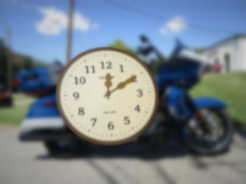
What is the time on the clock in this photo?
12:10
